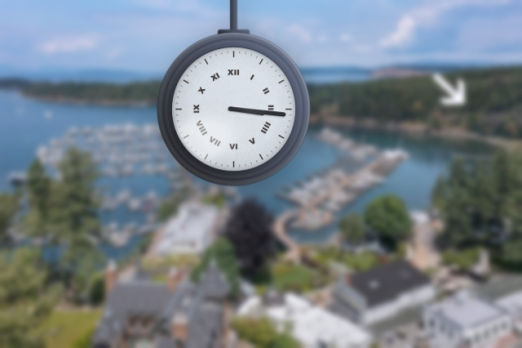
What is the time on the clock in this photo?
3:16
